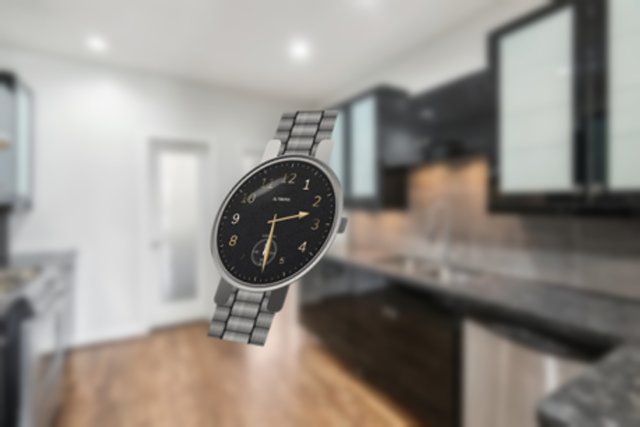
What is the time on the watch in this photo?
2:29
